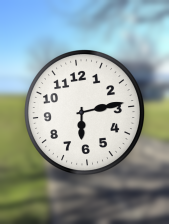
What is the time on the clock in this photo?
6:14
